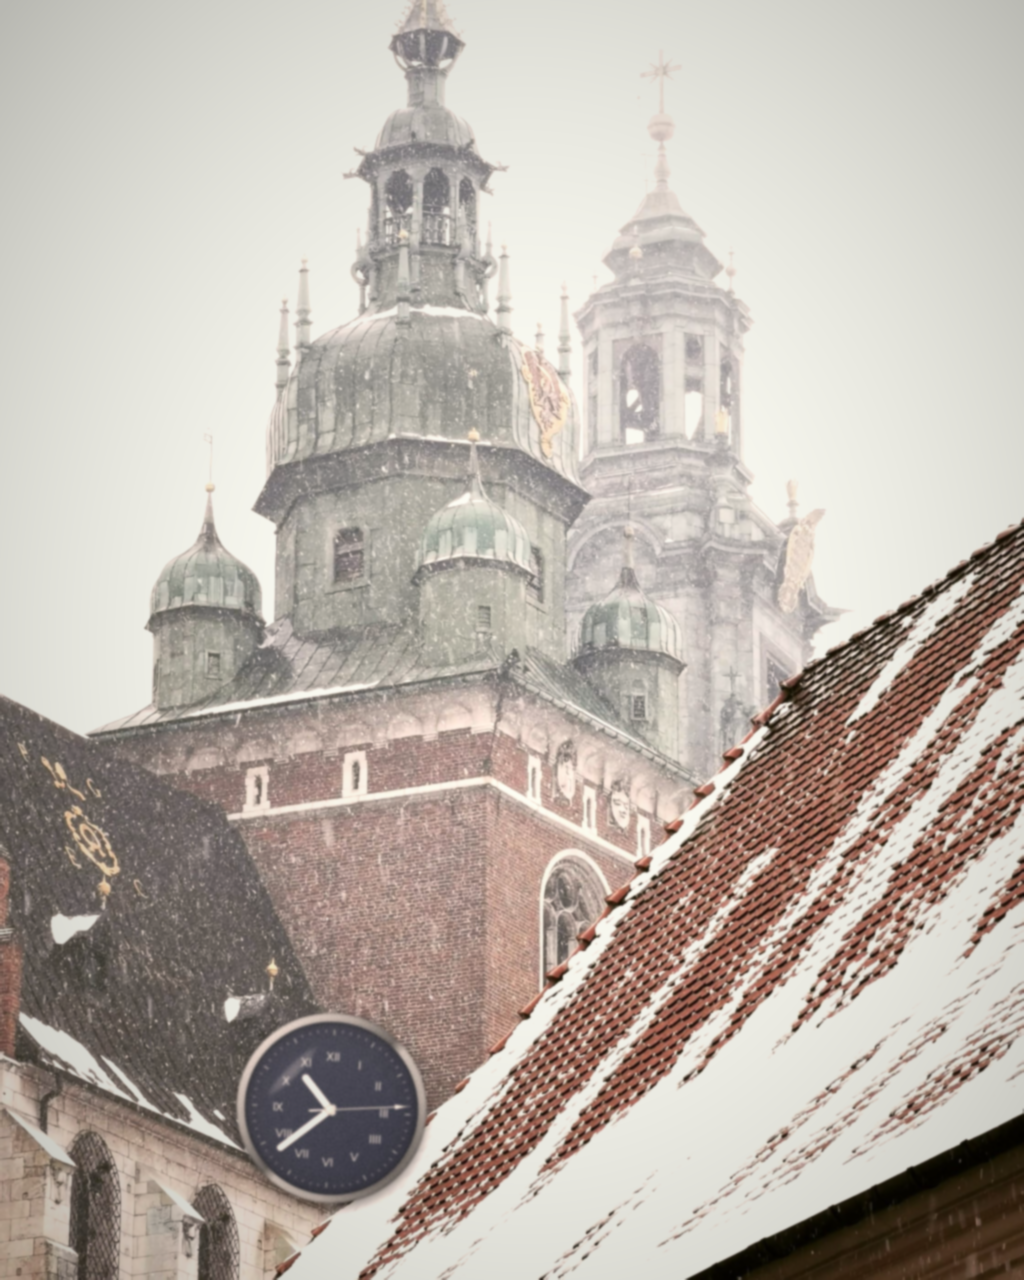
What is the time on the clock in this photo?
10:38:14
